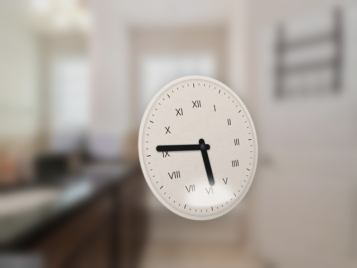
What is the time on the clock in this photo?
5:46
